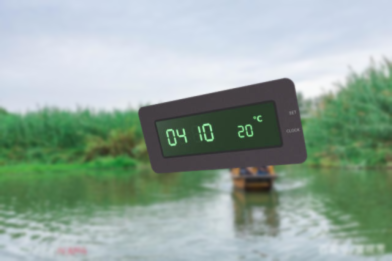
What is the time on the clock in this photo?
4:10
